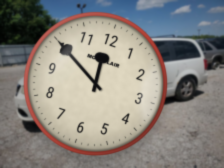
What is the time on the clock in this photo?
11:50
